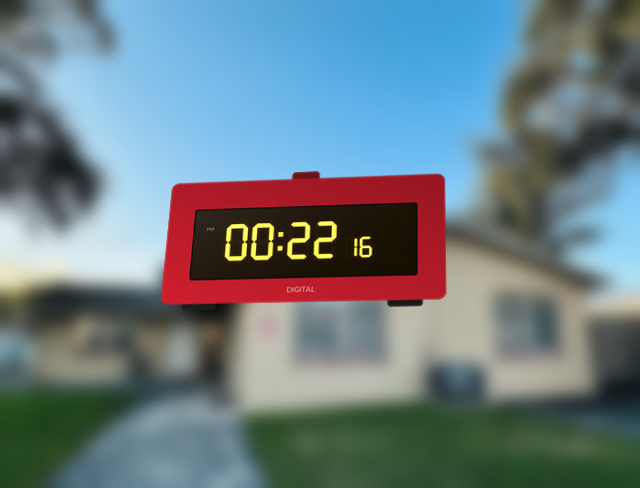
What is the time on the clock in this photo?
0:22:16
